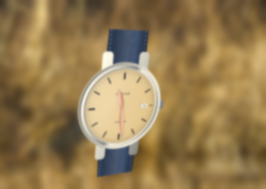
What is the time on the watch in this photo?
11:29
